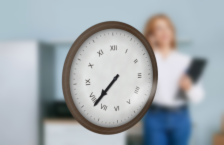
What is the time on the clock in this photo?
7:38
